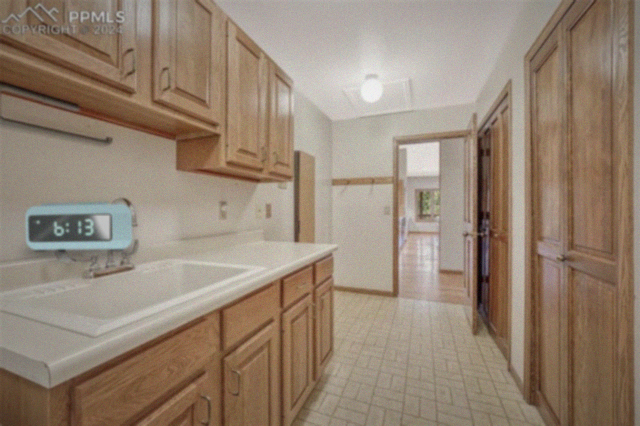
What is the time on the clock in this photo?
6:13
